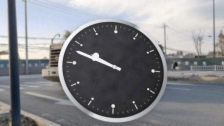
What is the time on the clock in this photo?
9:48
